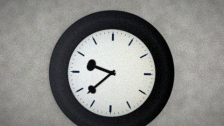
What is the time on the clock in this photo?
9:38
